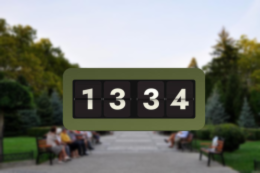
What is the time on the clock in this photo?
13:34
